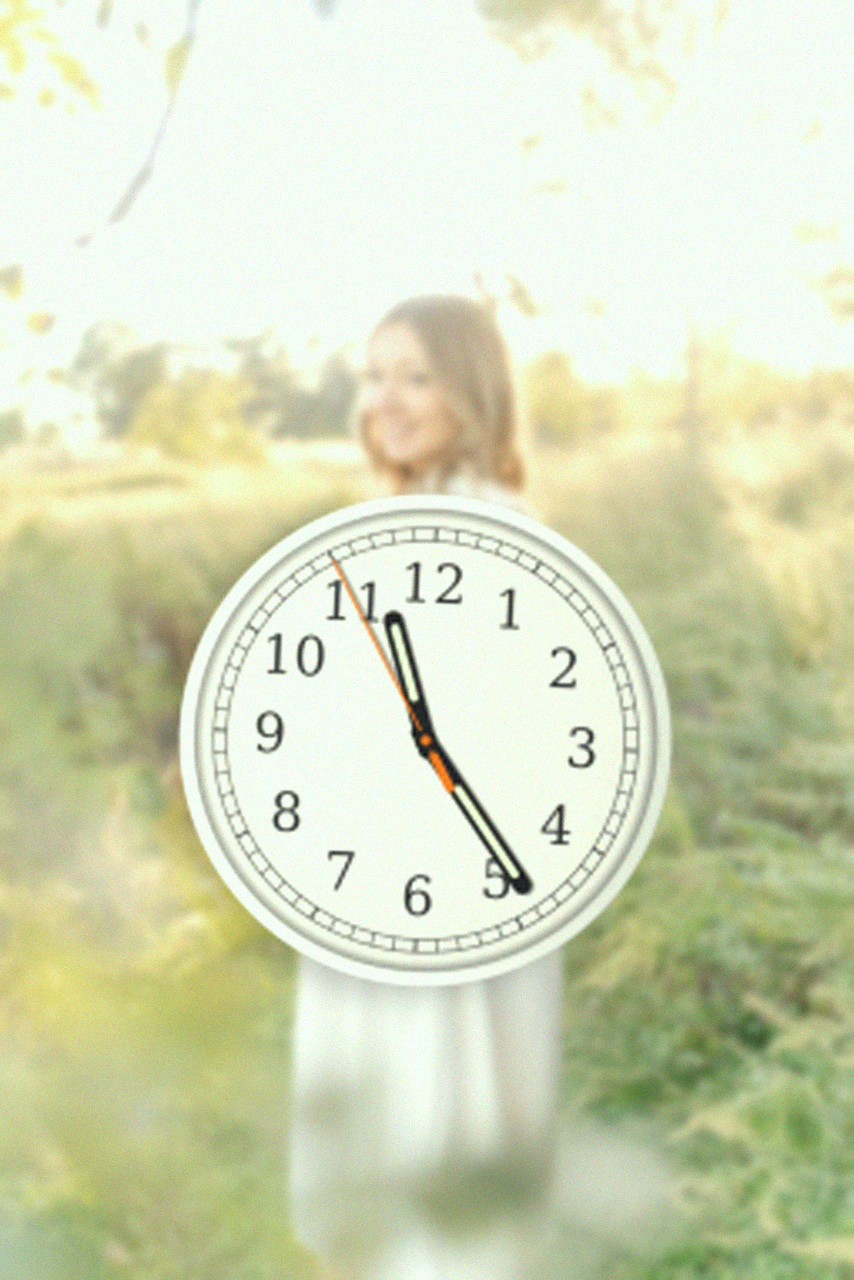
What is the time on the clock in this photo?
11:23:55
